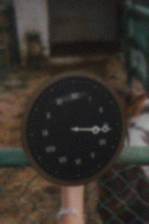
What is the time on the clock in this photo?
3:16
